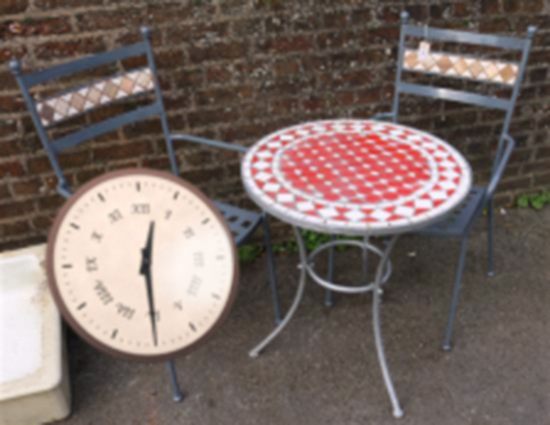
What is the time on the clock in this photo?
12:30
